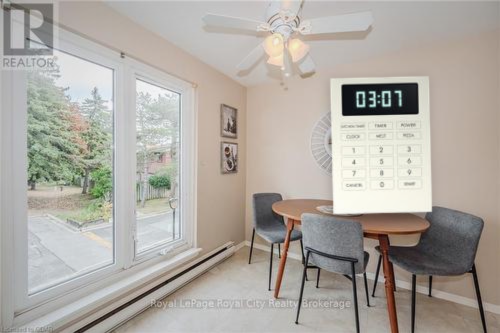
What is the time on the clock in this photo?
3:07
